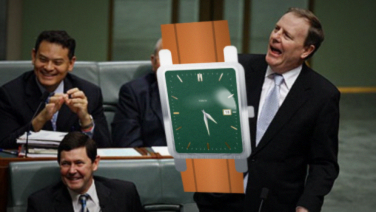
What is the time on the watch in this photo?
4:29
